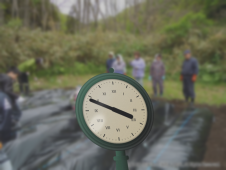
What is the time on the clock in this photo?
3:49
